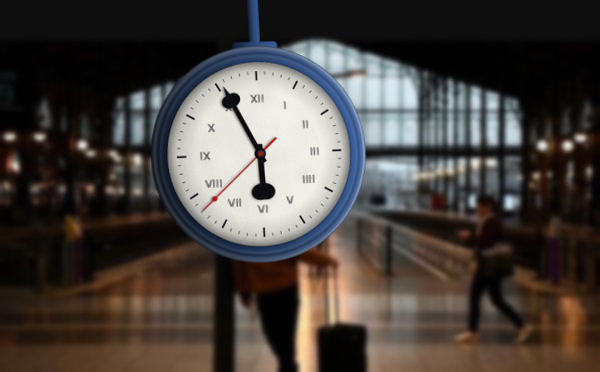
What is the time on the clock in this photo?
5:55:38
